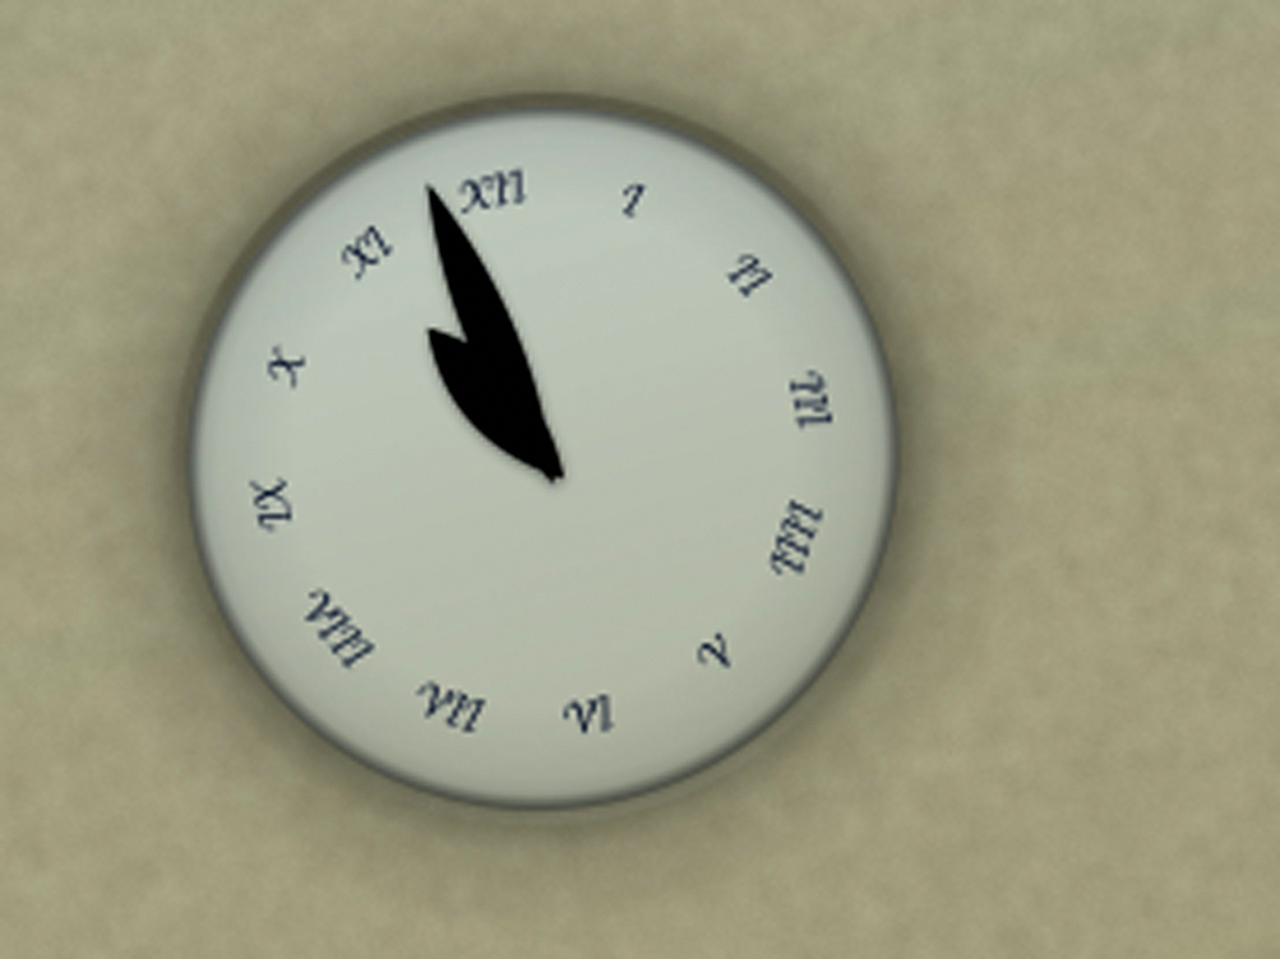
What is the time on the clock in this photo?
10:58
